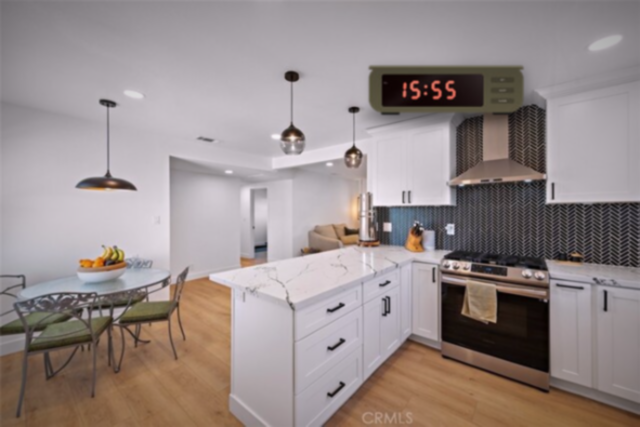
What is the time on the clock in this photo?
15:55
